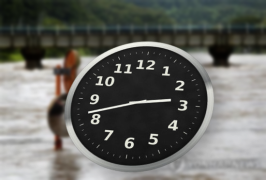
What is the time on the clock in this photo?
2:42
